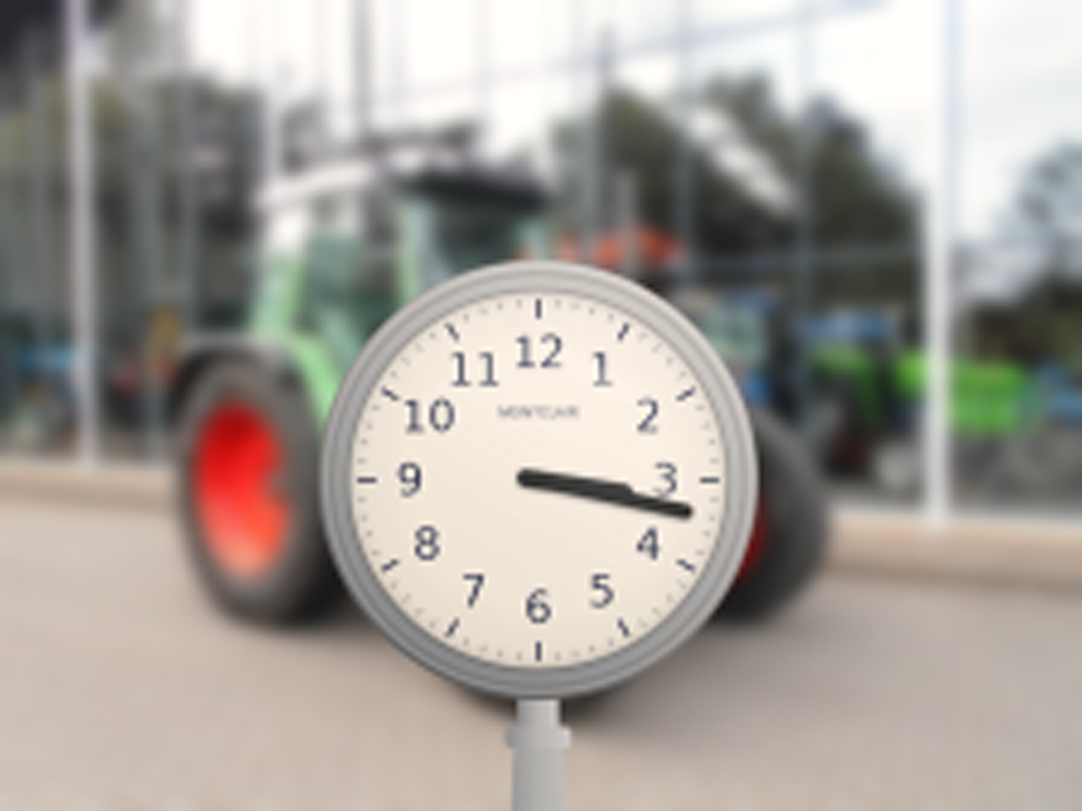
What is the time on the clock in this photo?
3:17
